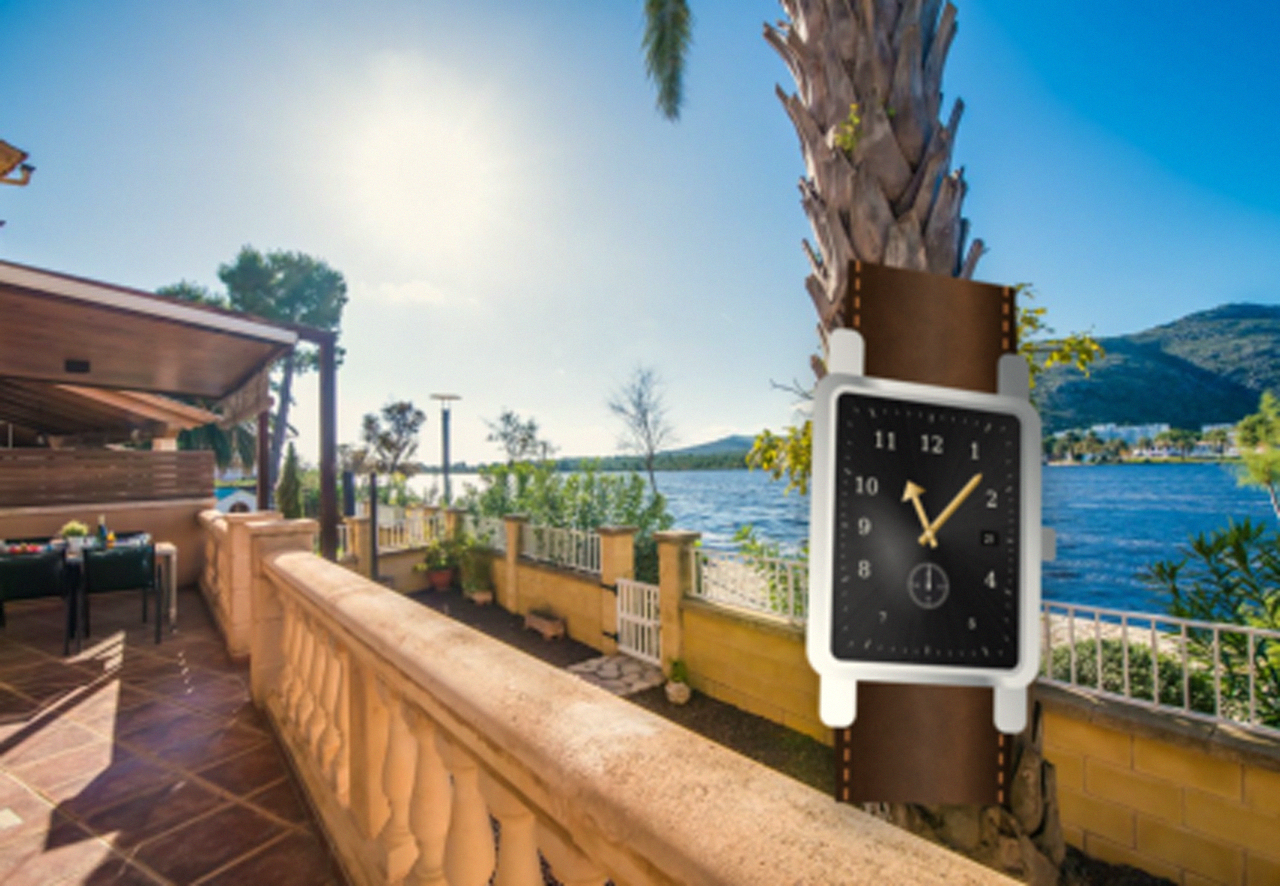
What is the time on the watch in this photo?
11:07
